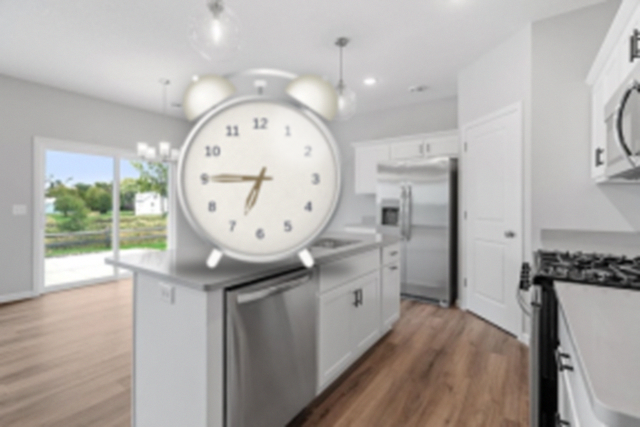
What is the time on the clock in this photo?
6:45
